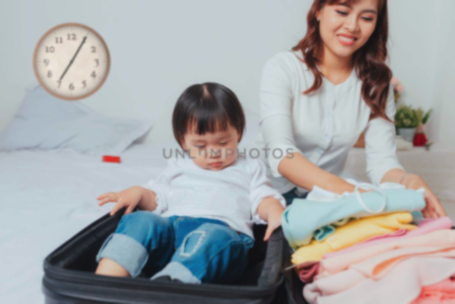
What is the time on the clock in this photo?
7:05
